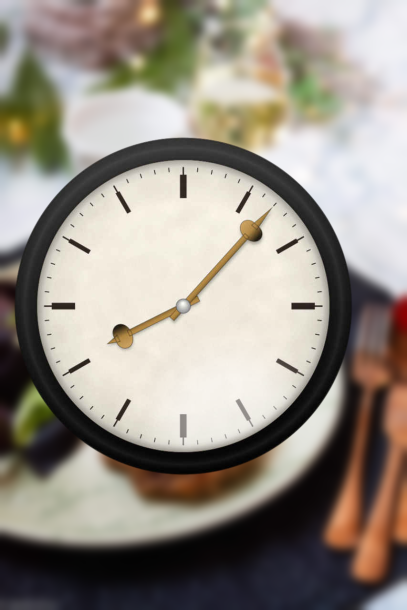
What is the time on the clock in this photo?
8:07
